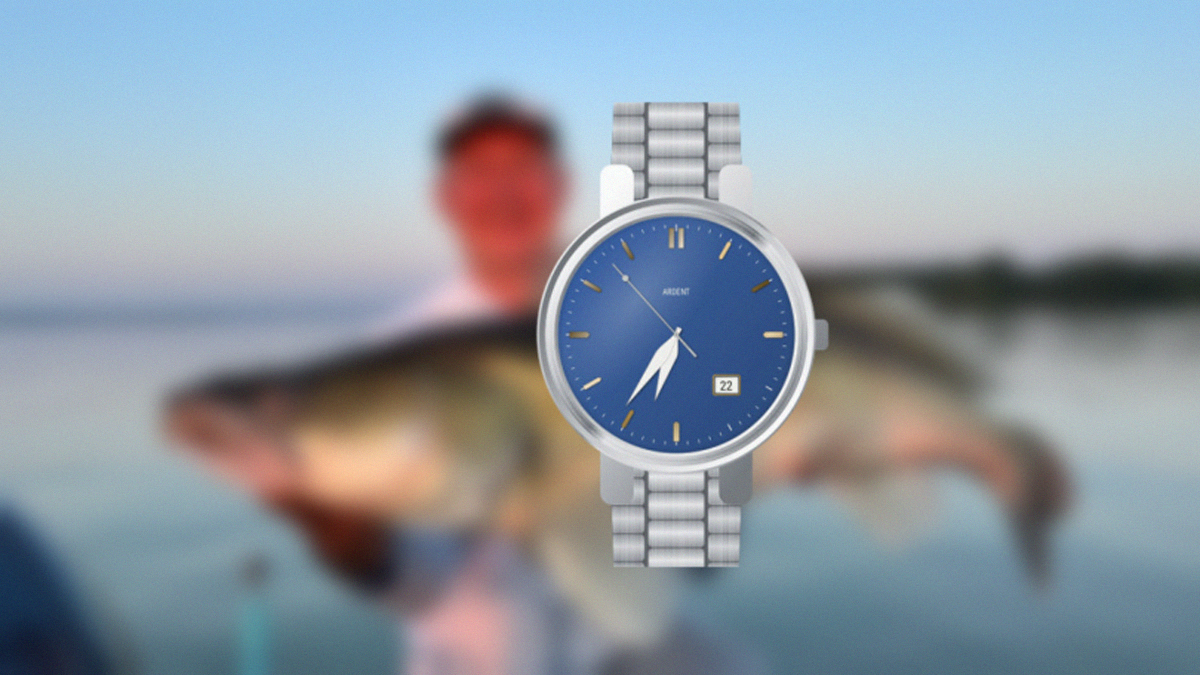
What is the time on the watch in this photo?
6:35:53
